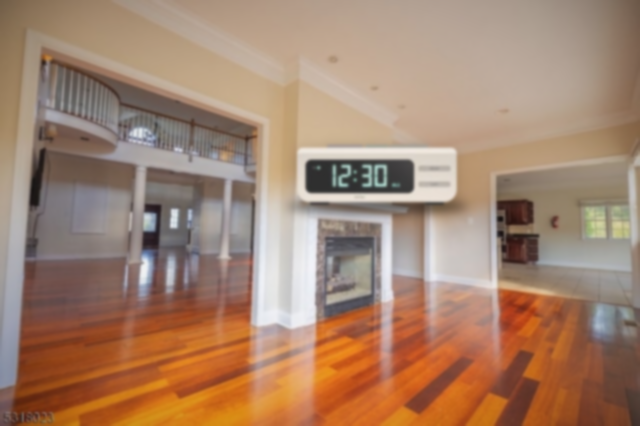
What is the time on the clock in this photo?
12:30
